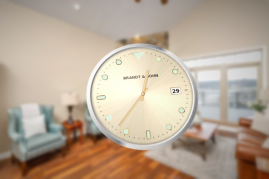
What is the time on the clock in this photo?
12:37
